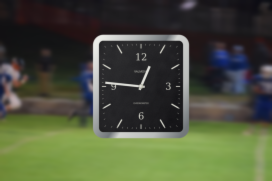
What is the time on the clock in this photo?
12:46
